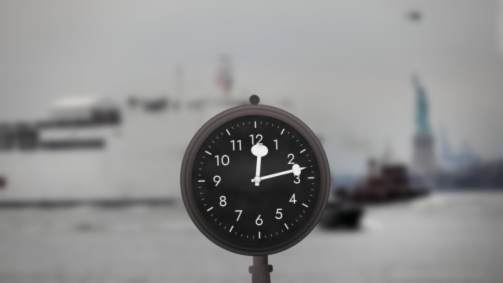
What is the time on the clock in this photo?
12:13
